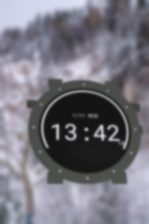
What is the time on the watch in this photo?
13:42
